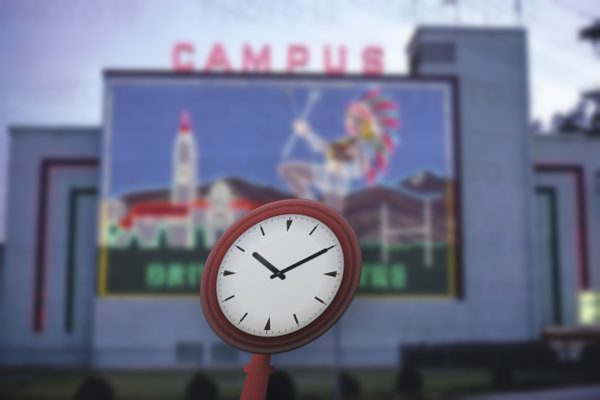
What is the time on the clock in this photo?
10:10
